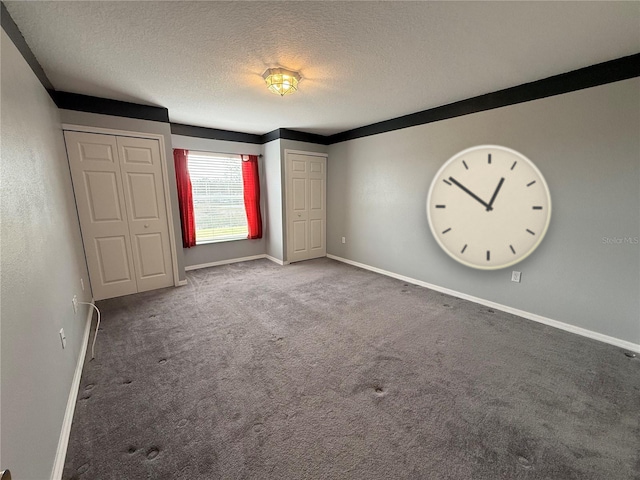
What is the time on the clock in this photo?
12:51
